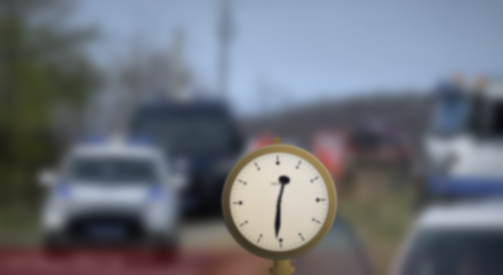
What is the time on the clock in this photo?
12:31
